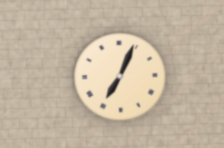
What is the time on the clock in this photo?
7:04
